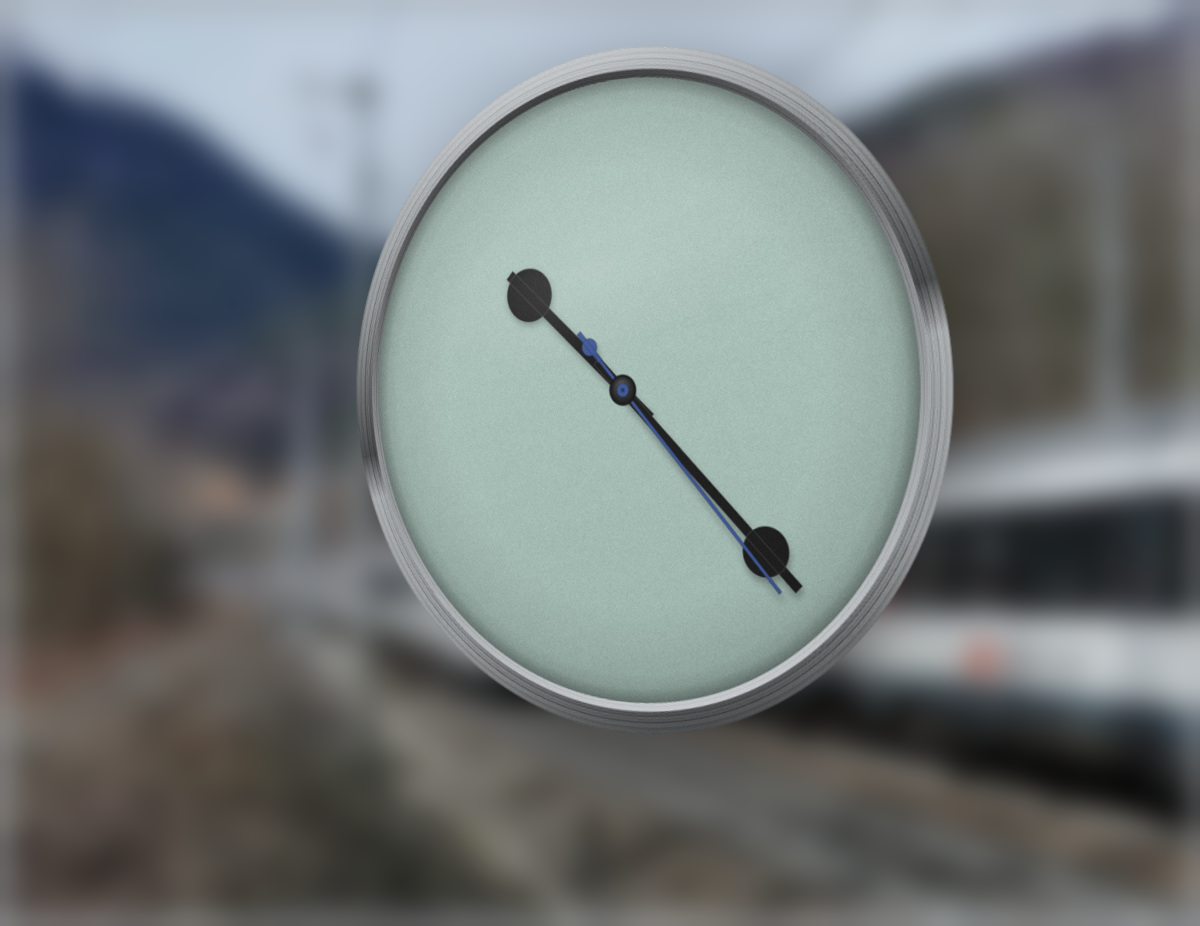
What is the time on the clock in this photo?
10:22:23
